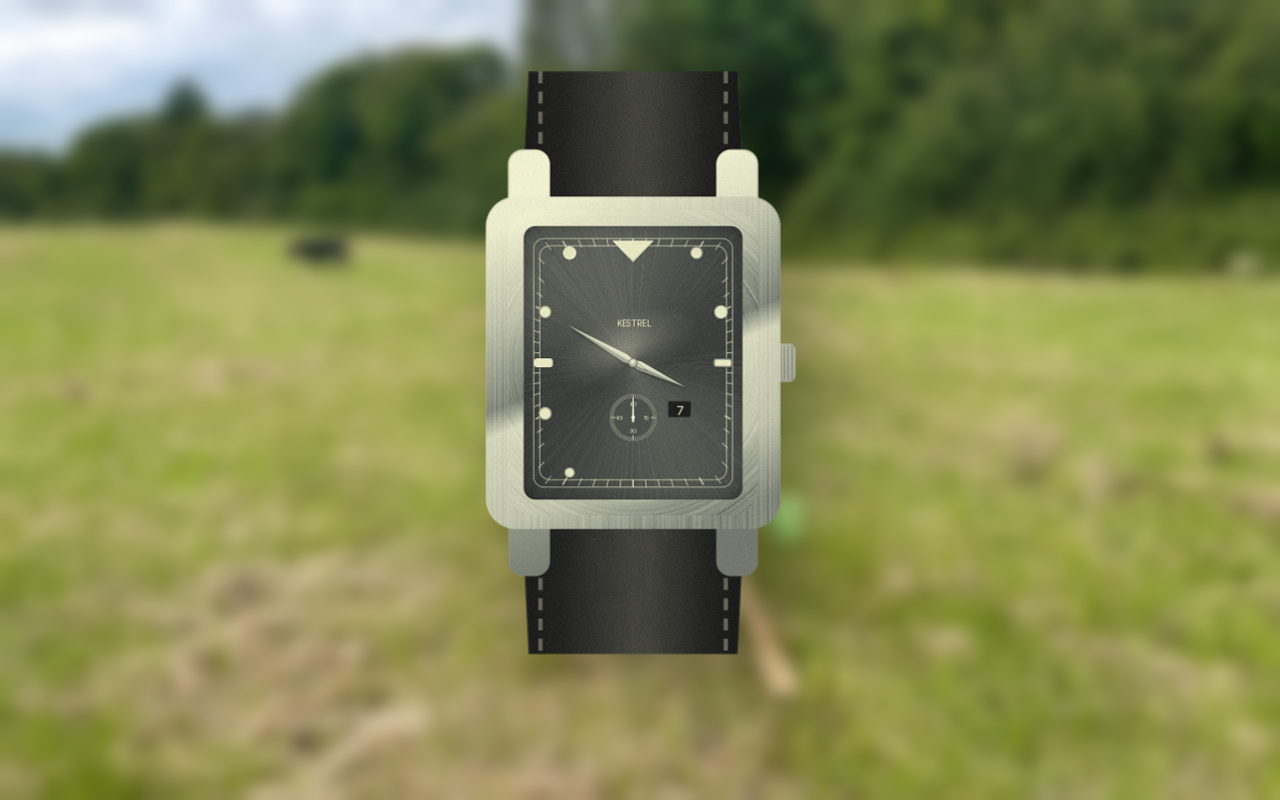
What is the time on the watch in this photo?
3:50
